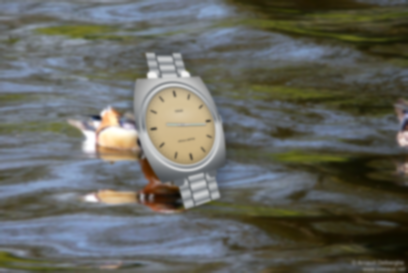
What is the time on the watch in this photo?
9:16
